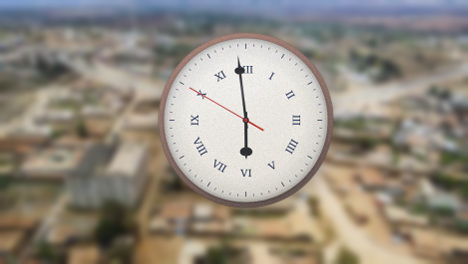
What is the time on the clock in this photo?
5:58:50
